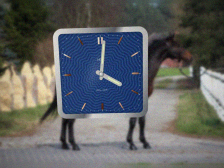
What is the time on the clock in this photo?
4:01
